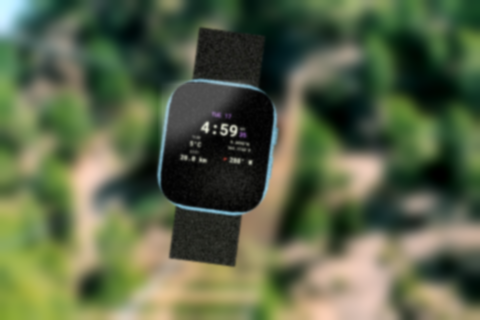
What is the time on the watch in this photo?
4:59
